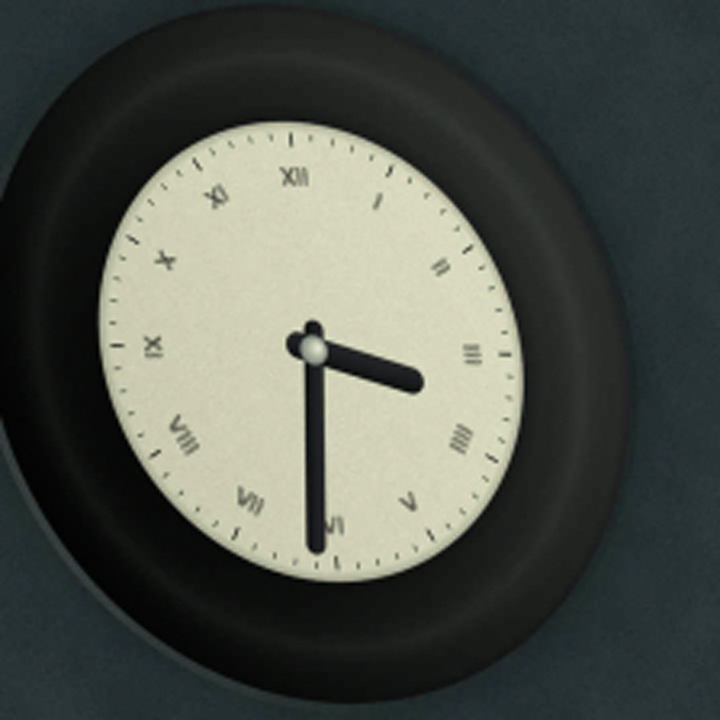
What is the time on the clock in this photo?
3:31
